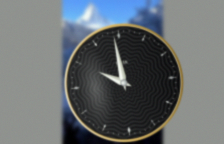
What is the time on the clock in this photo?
9:59
